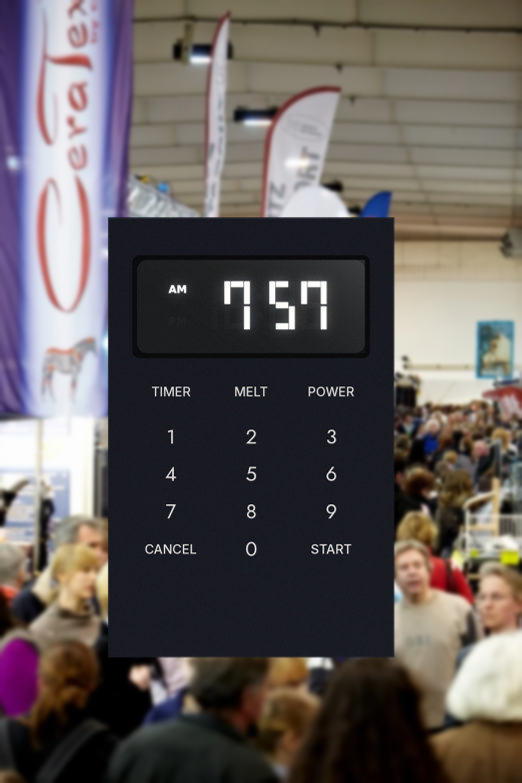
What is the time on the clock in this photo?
7:57
